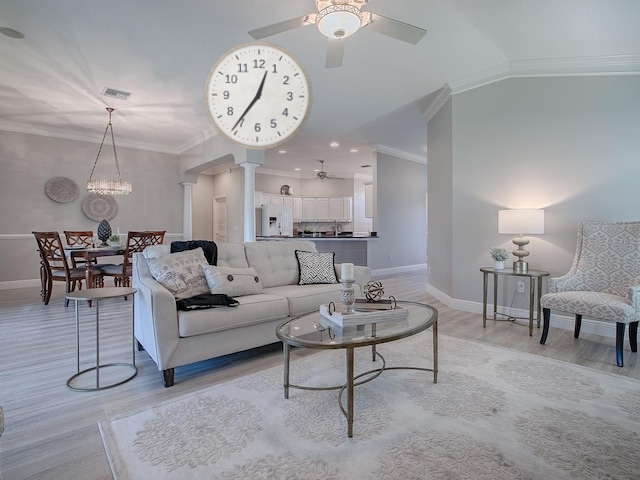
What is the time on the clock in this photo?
12:36
